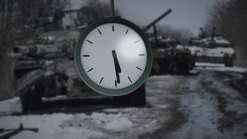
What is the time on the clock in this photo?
5:29
